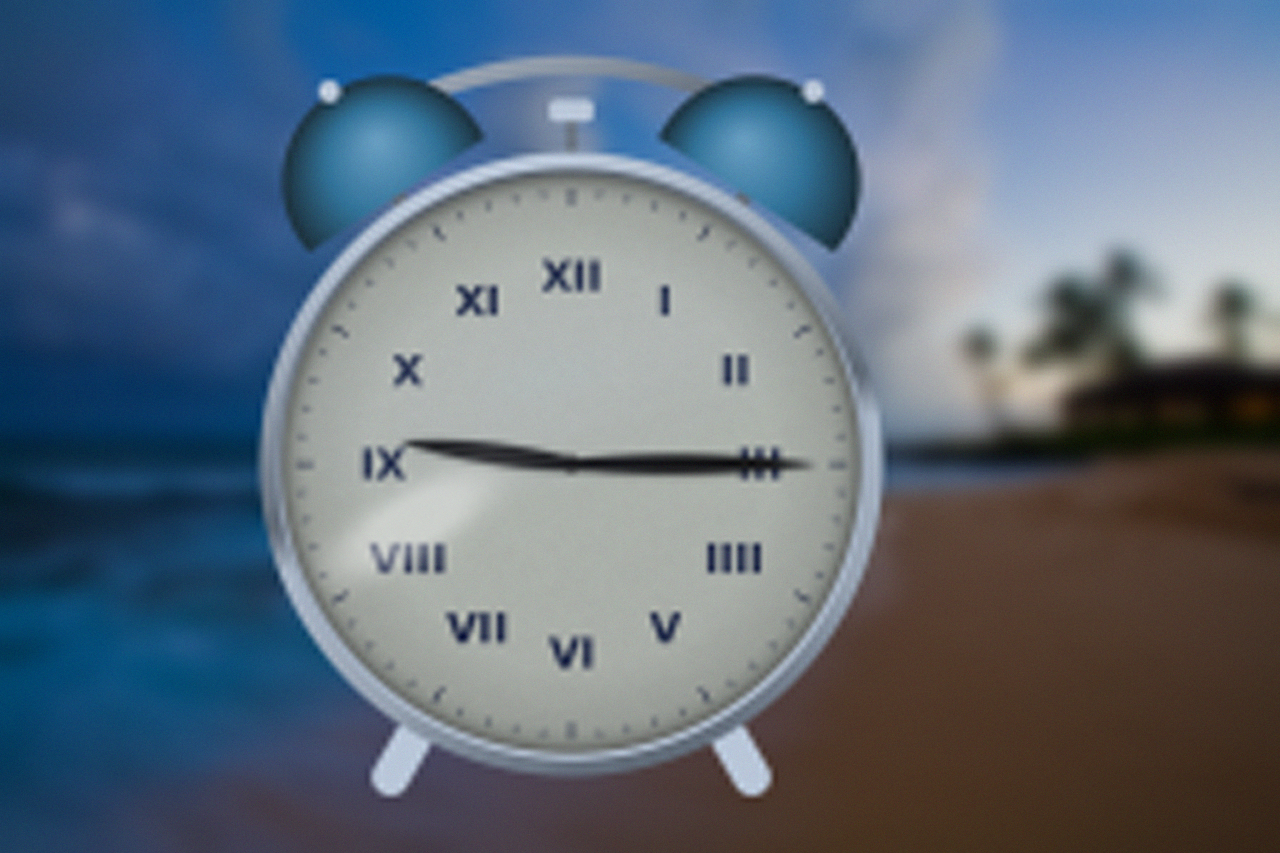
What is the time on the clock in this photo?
9:15
